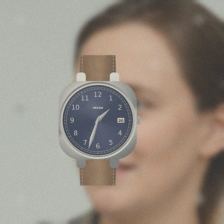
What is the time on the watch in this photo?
1:33
